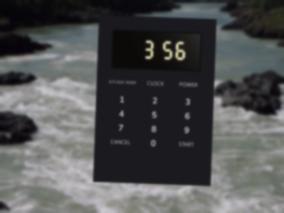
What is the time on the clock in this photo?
3:56
